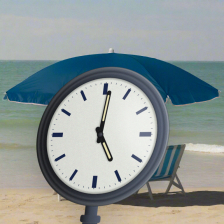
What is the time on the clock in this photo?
5:01
